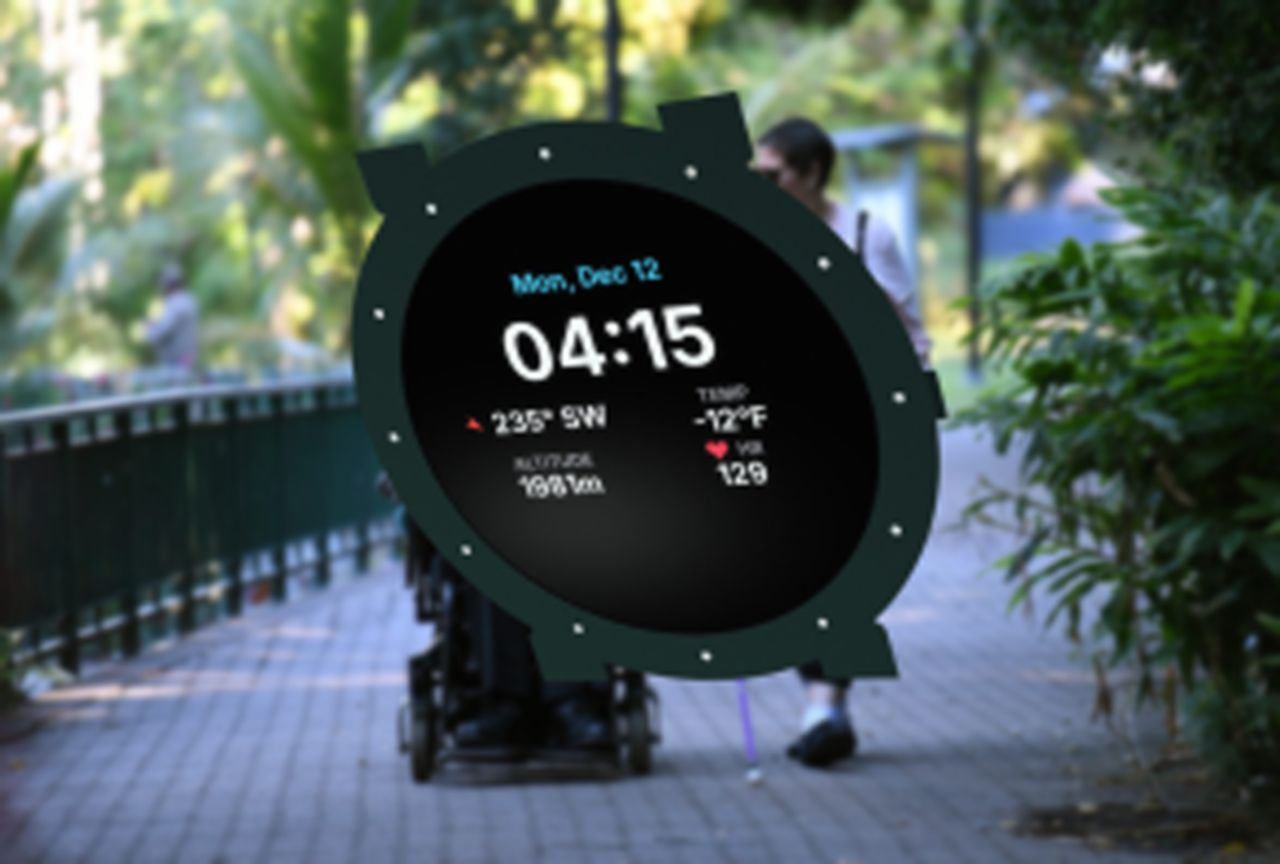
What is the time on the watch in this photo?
4:15
